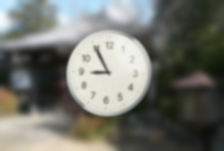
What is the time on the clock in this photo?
8:55
